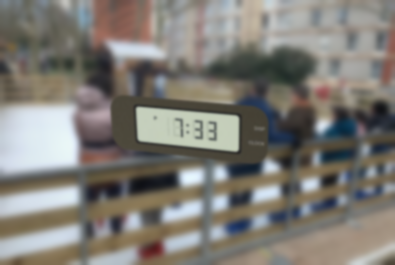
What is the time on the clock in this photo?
7:33
